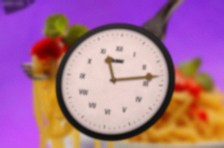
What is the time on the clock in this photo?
11:13
